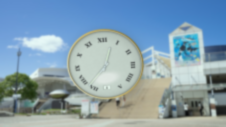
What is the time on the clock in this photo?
12:37
